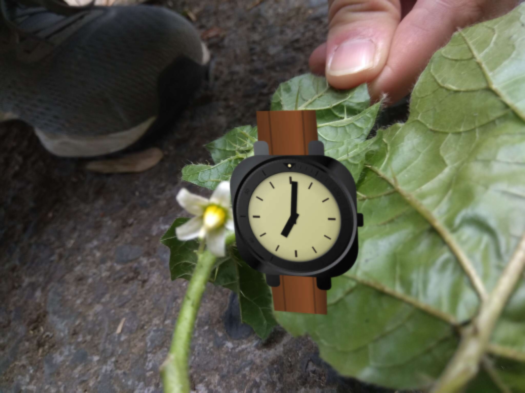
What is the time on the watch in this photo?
7:01
